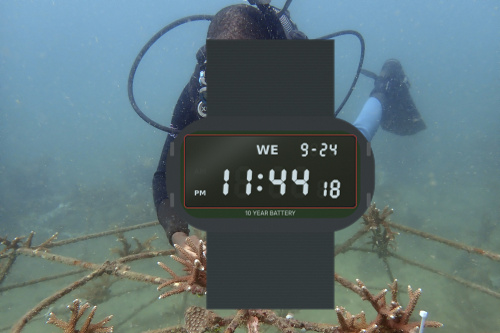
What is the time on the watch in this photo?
11:44:18
